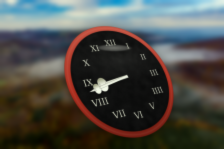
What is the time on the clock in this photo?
8:43
